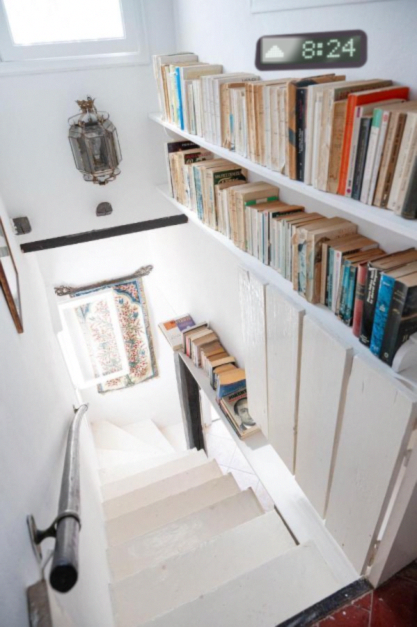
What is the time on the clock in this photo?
8:24
